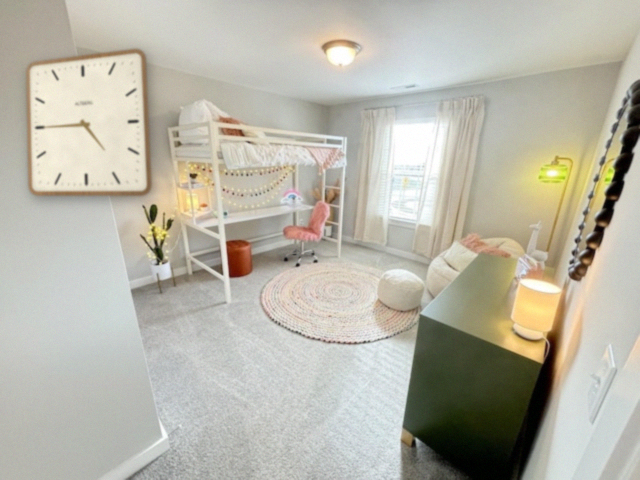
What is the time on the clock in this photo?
4:45
